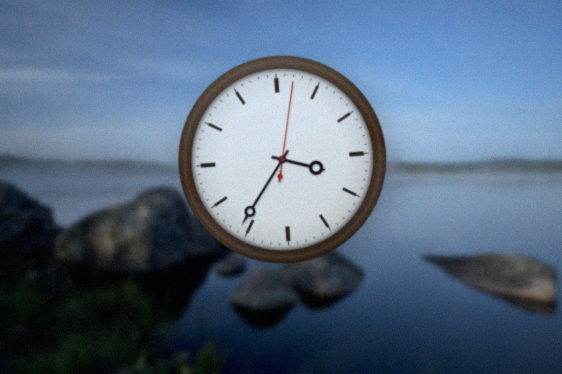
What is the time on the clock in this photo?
3:36:02
